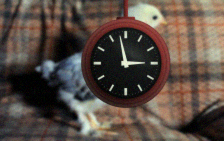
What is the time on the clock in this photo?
2:58
